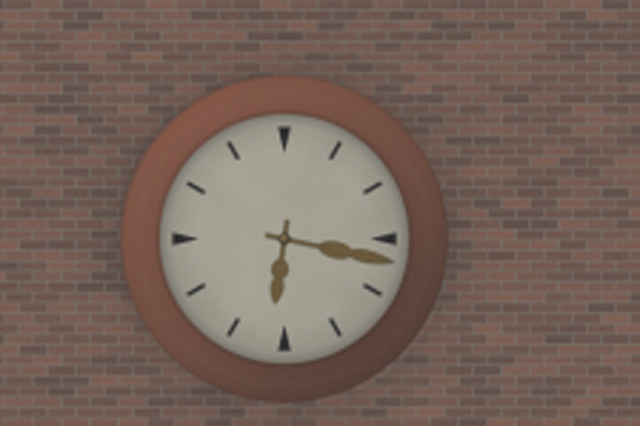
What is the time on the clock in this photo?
6:17
